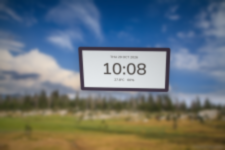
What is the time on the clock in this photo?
10:08
